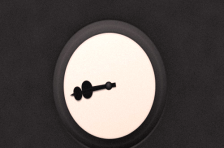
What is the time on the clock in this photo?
8:43
